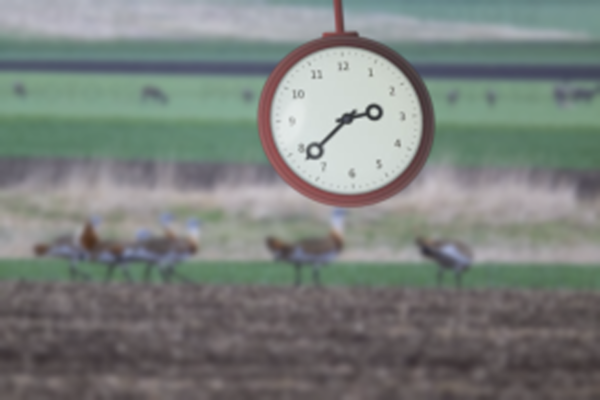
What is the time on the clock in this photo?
2:38
